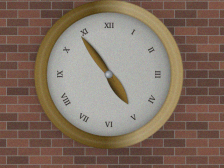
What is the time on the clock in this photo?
4:54
